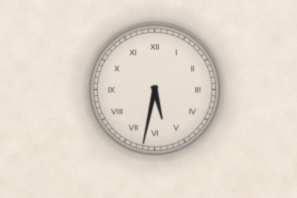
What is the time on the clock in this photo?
5:32
